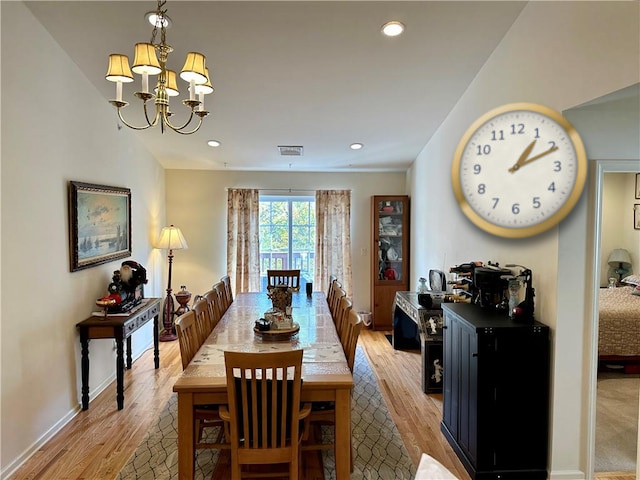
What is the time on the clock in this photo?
1:11
